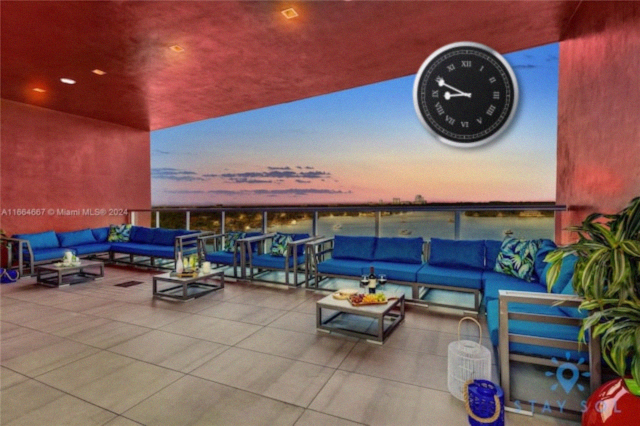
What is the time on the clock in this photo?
8:49
